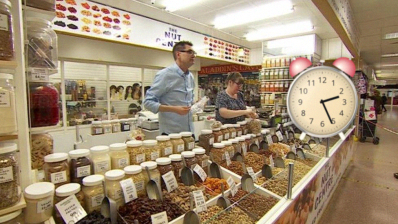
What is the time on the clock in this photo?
2:26
